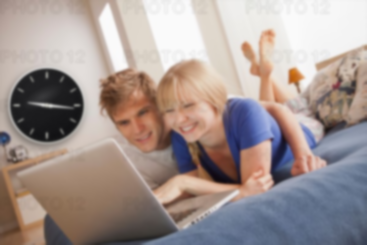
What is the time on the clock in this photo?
9:16
